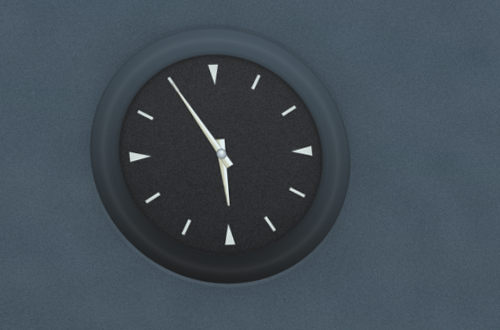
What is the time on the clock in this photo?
5:55
